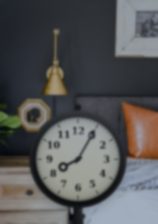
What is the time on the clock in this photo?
8:05
